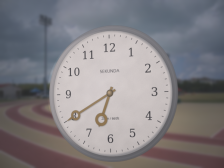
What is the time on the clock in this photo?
6:40
